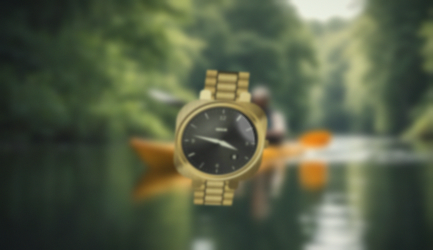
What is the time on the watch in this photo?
3:47
